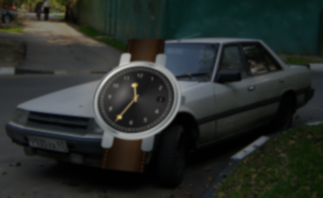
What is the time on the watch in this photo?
11:35
